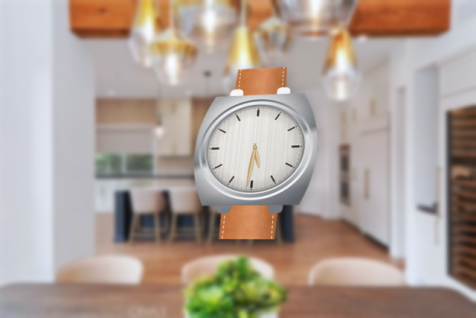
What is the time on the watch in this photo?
5:31
